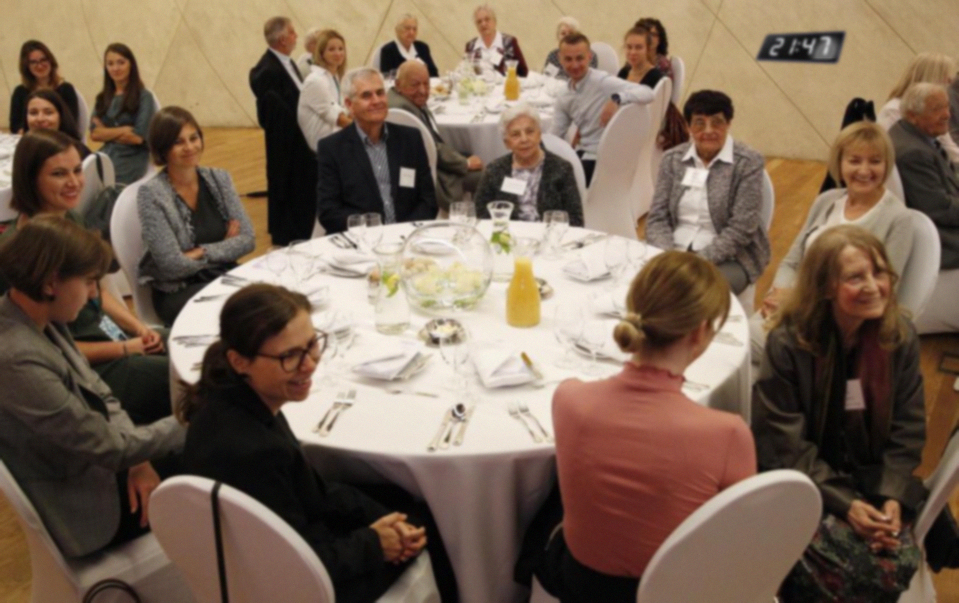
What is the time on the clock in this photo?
21:47
